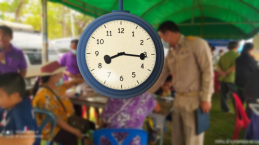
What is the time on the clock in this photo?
8:16
